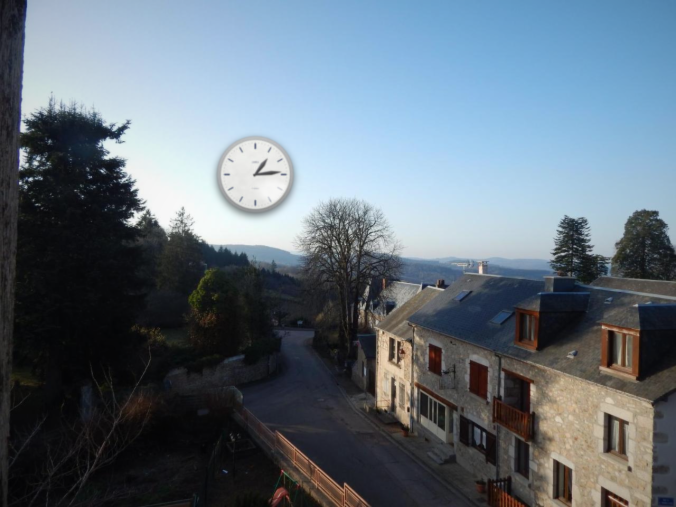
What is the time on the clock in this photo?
1:14
